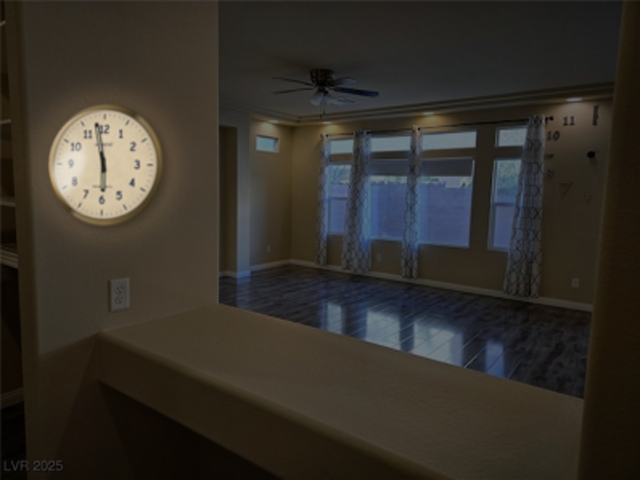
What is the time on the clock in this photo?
5:58
